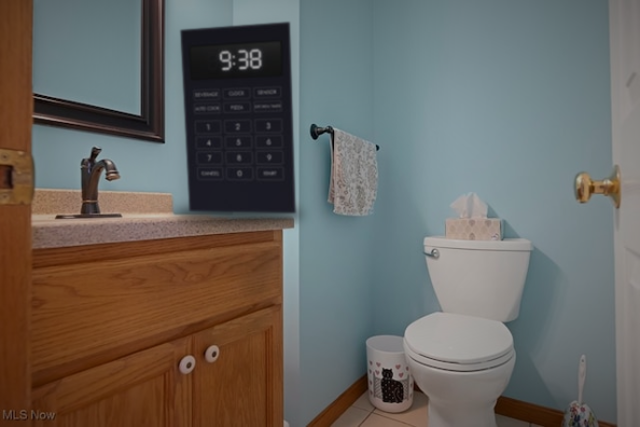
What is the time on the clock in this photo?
9:38
